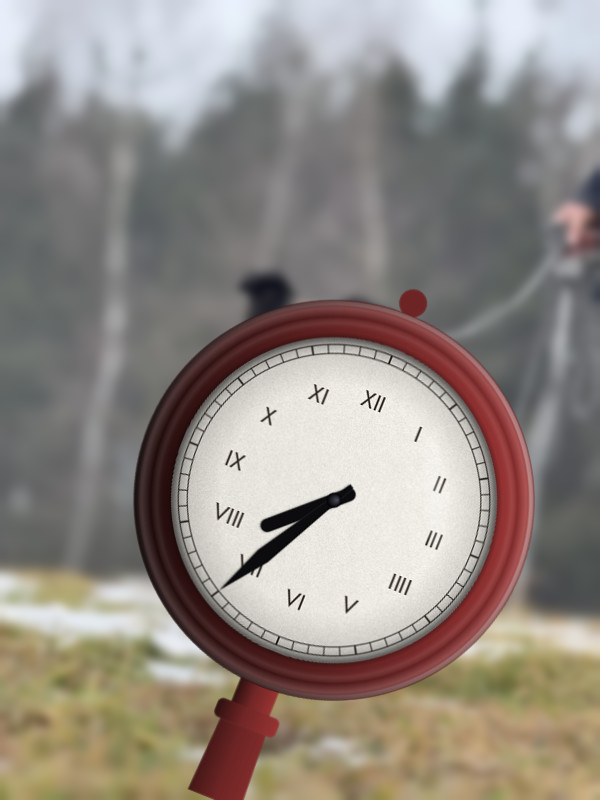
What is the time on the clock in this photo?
7:35
